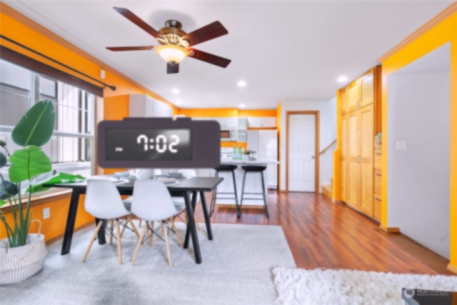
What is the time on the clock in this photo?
7:02
